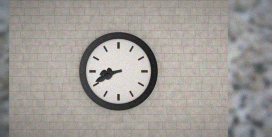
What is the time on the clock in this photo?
8:41
